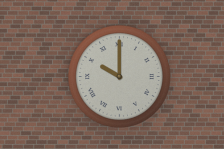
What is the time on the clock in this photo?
10:00
